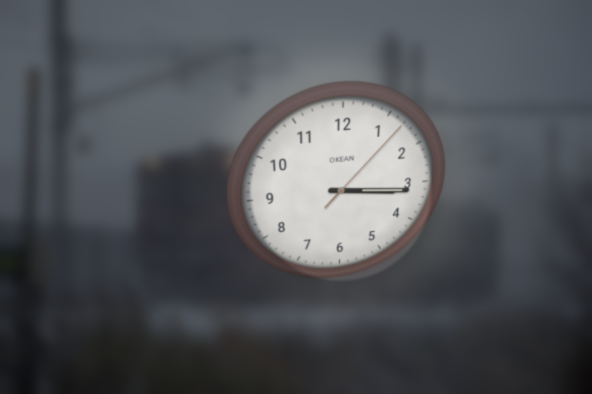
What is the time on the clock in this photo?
3:16:07
